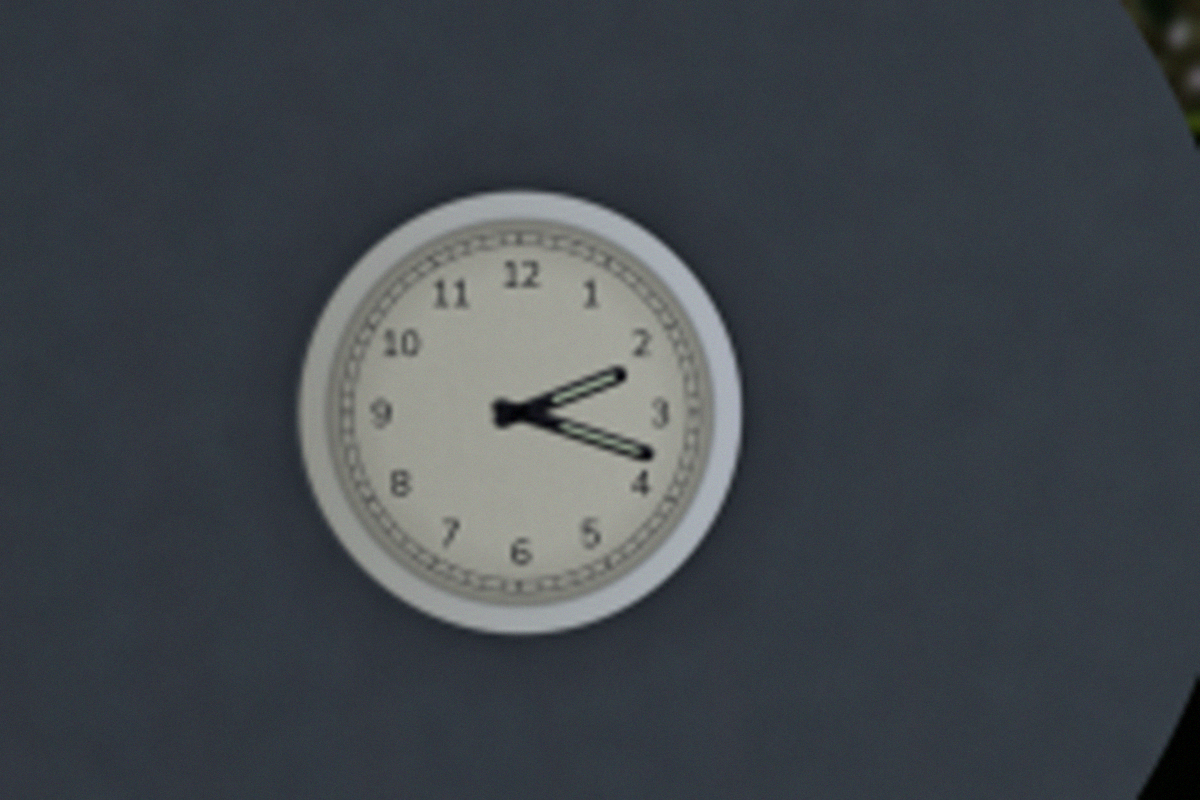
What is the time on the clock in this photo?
2:18
